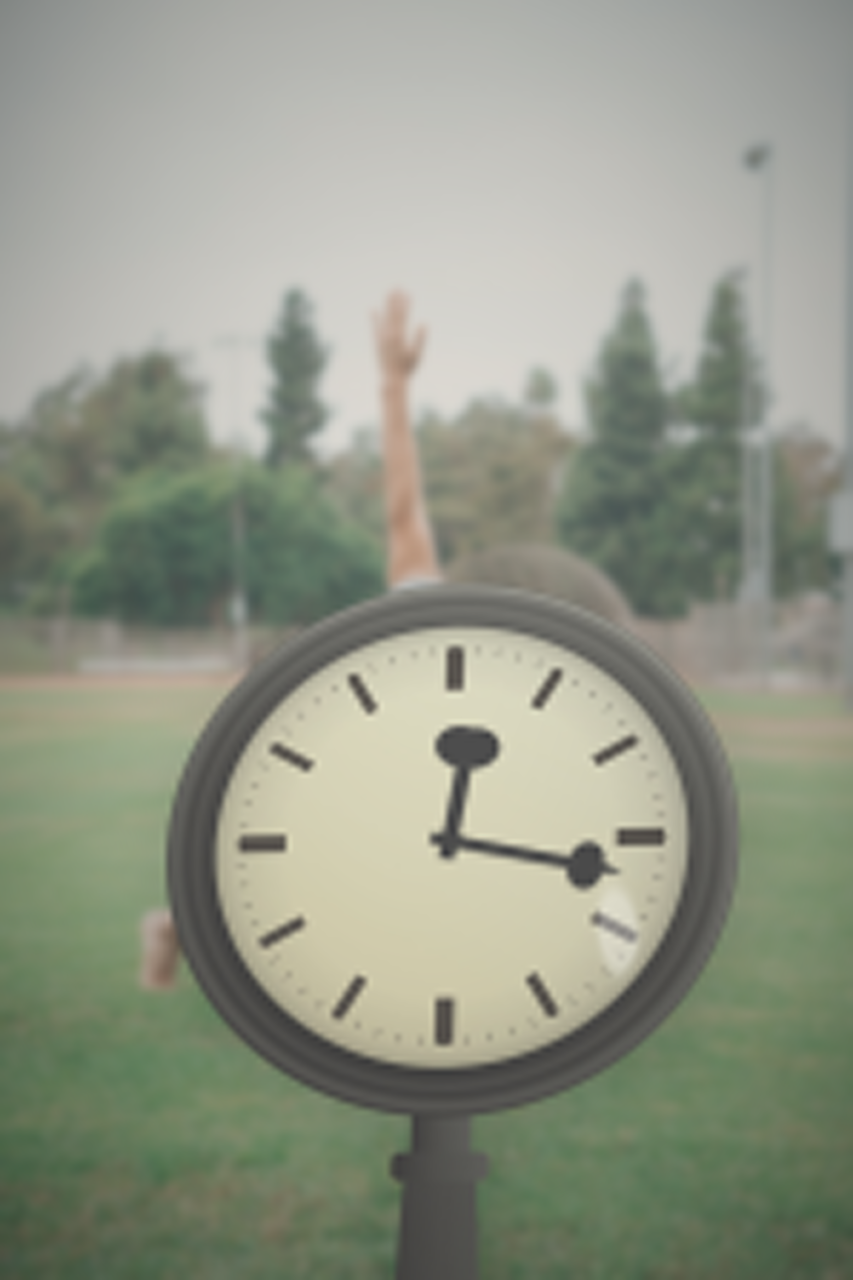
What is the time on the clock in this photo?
12:17
